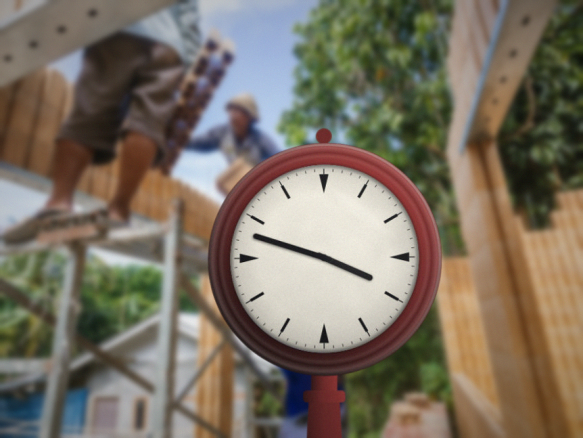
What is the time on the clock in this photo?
3:48
